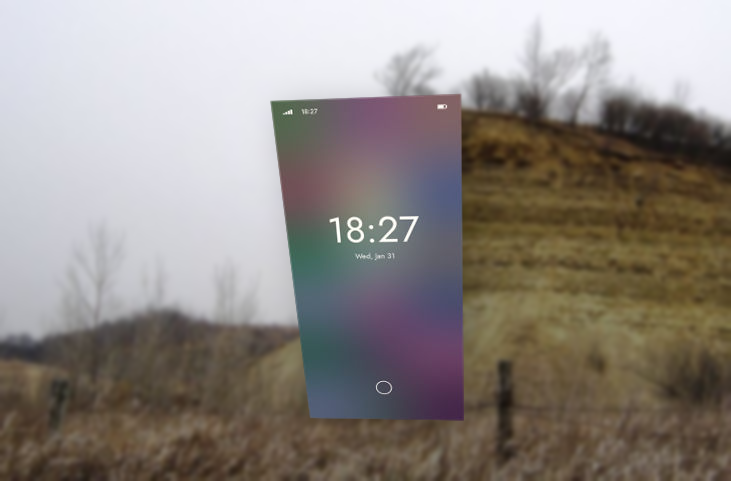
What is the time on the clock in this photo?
18:27
